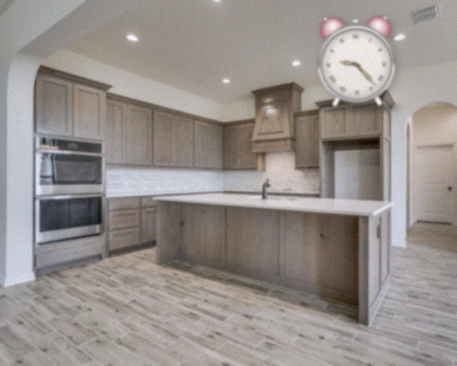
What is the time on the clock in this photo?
9:23
